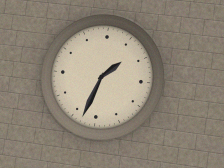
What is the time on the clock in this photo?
1:33
